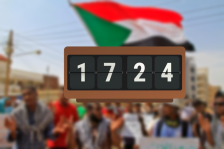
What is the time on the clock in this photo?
17:24
